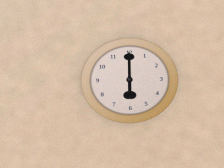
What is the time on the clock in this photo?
6:00
